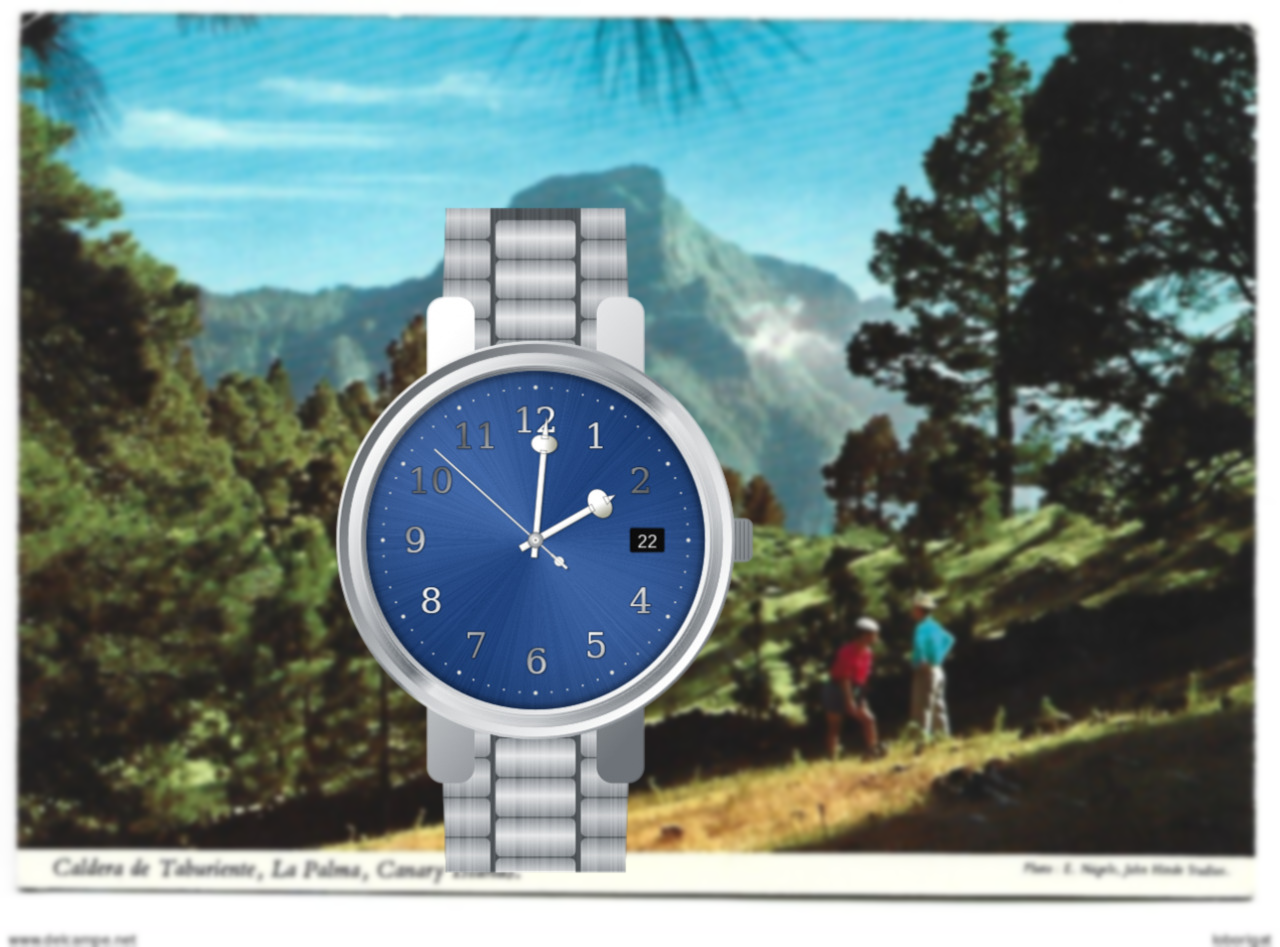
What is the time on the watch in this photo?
2:00:52
